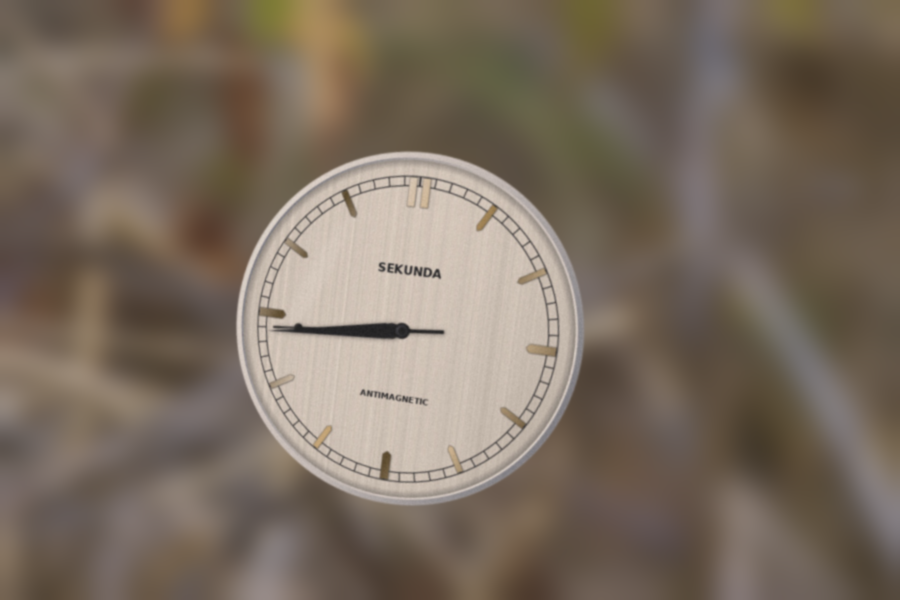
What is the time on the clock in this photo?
8:43:44
